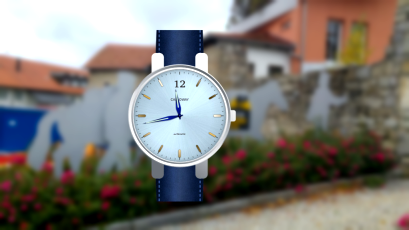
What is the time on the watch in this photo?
11:43
